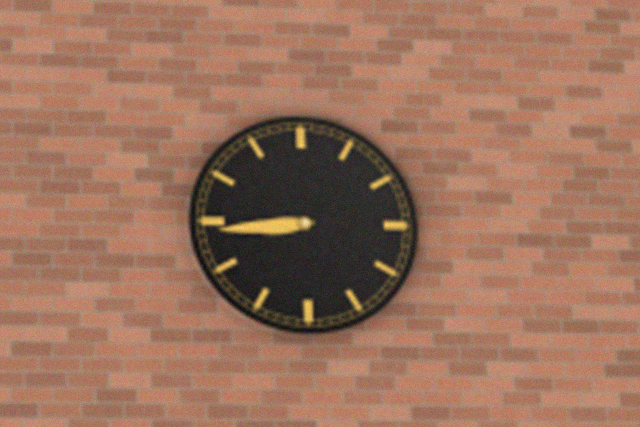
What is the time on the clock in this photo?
8:44
